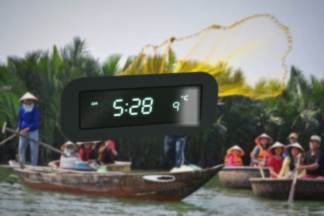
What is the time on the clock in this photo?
5:28
